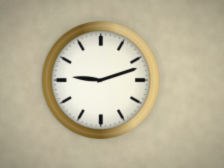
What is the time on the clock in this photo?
9:12
